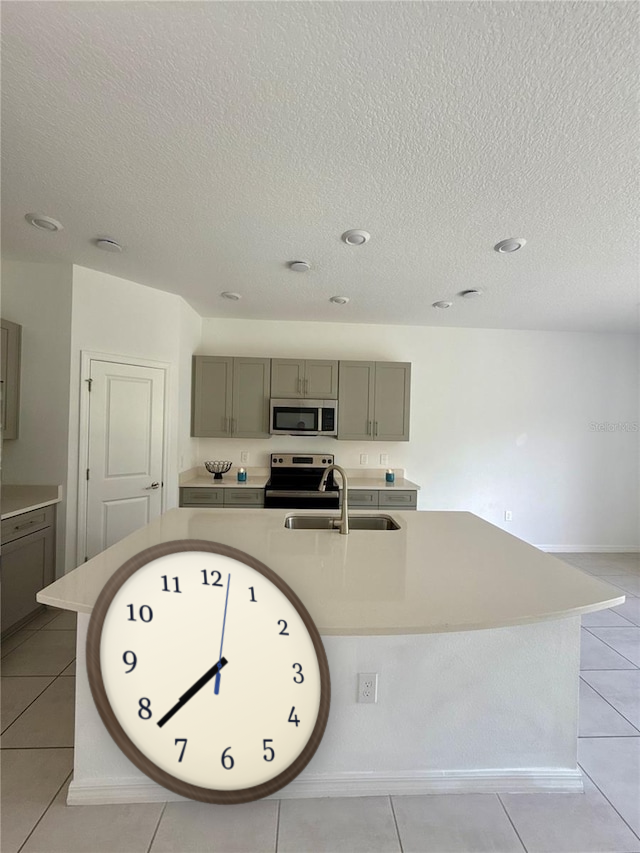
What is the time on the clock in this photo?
7:38:02
